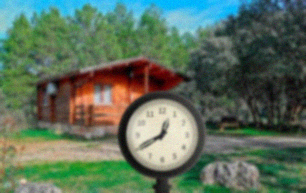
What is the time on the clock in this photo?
12:40
